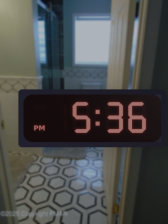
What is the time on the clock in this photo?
5:36
